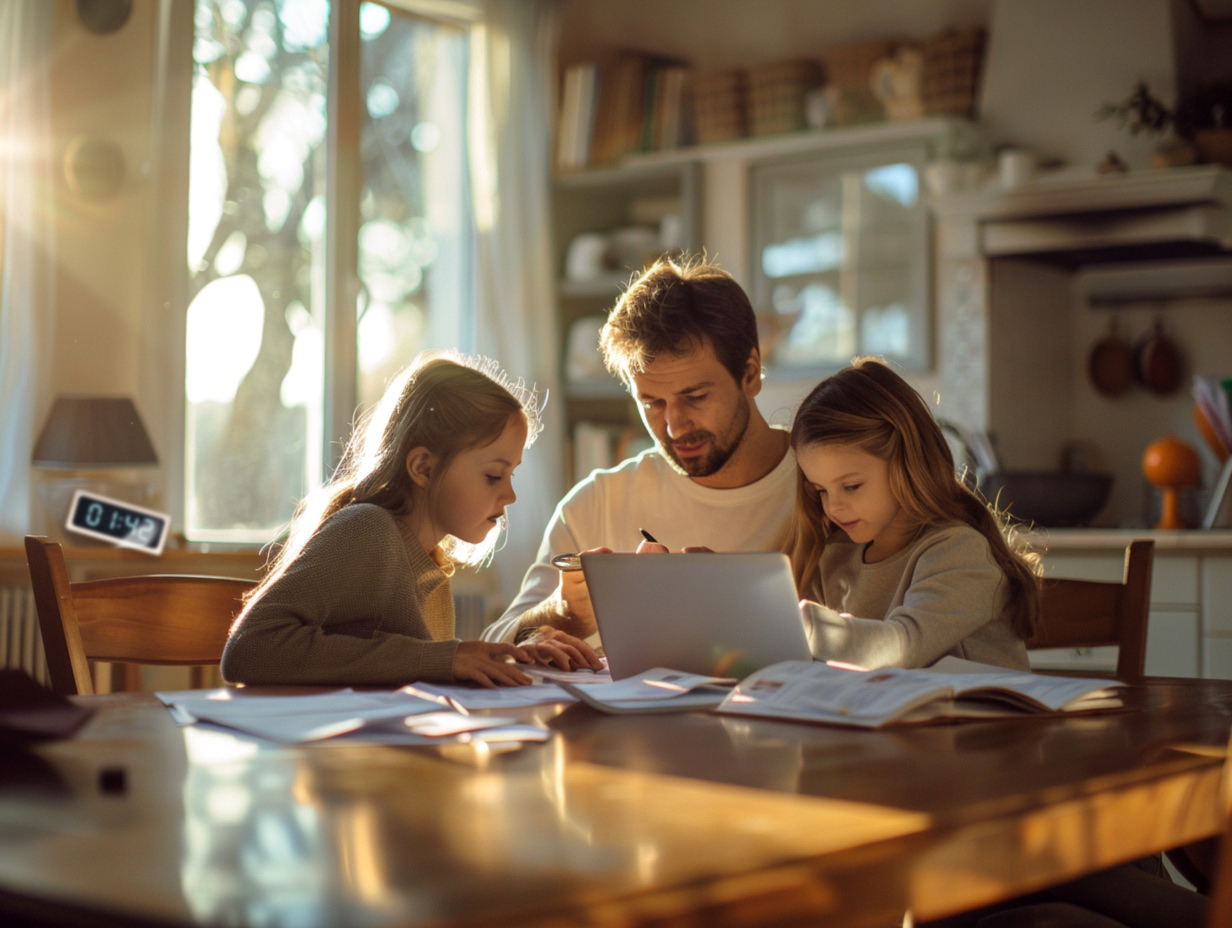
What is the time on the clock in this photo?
1:42
